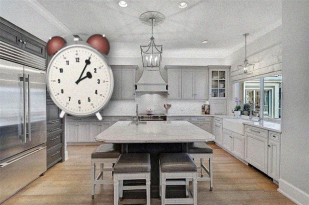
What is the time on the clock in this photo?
2:05
